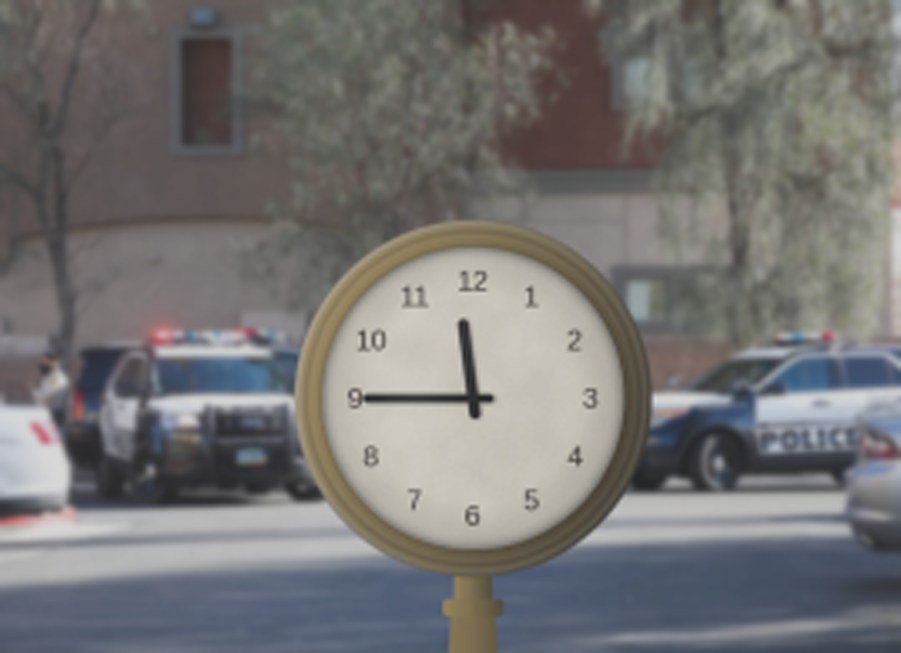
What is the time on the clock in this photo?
11:45
